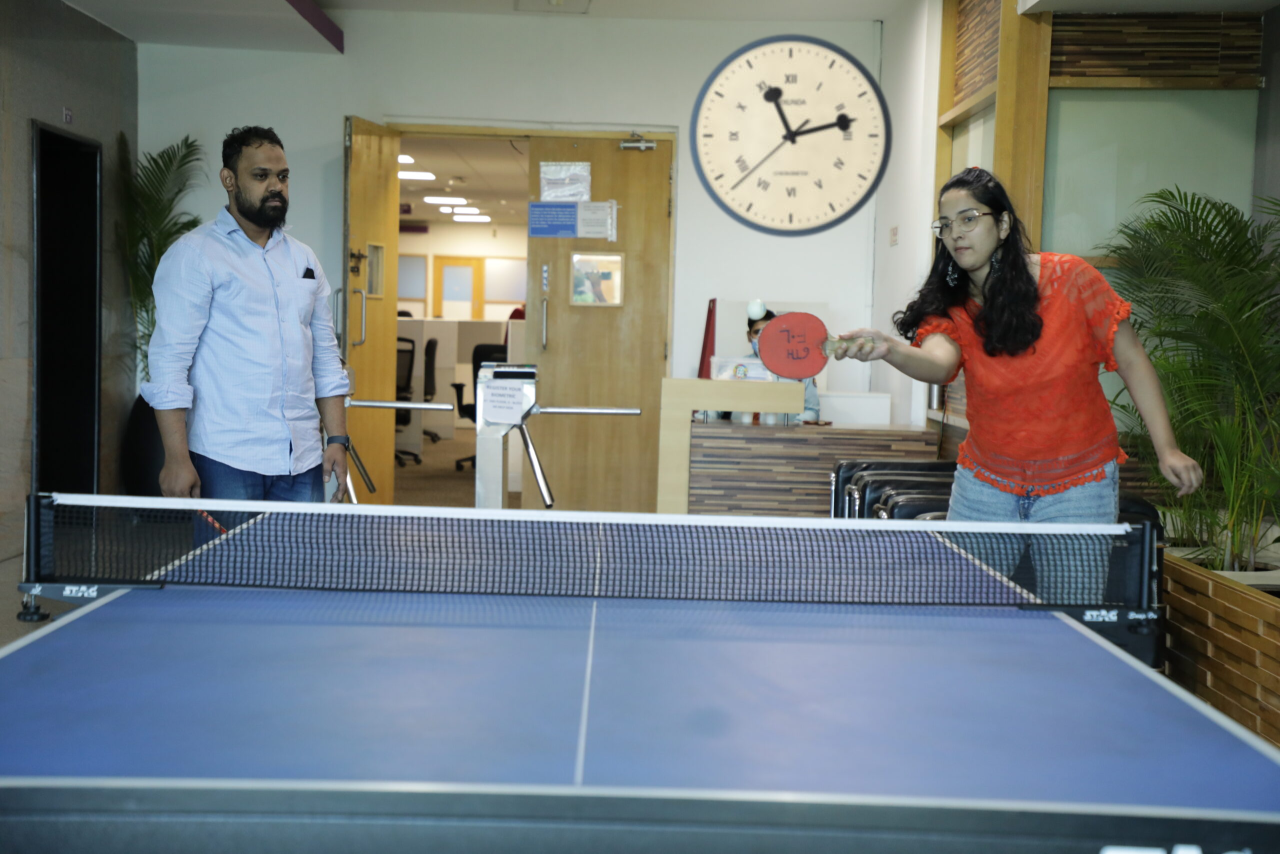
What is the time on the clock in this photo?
11:12:38
